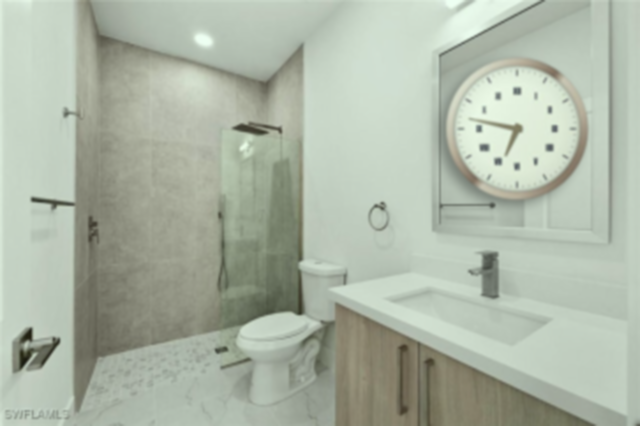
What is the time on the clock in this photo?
6:47
